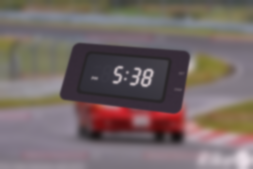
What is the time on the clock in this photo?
5:38
